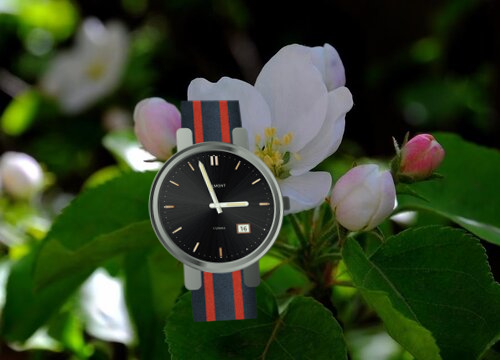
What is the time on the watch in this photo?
2:57
